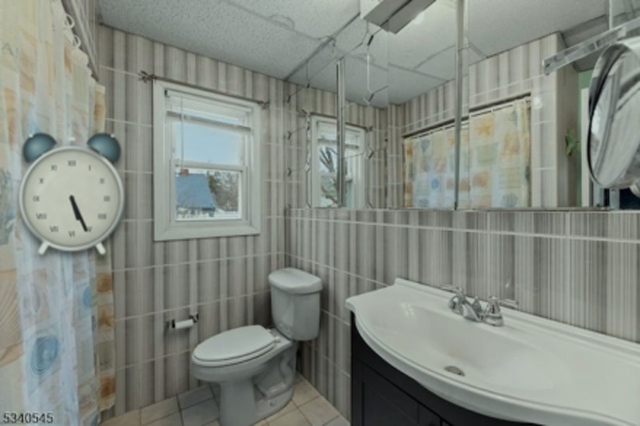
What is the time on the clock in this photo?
5:26
